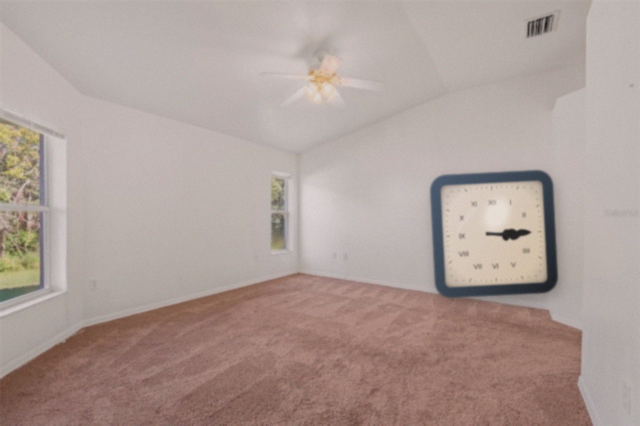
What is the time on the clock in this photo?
3:15
